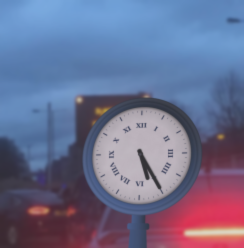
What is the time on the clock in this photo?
5:25
